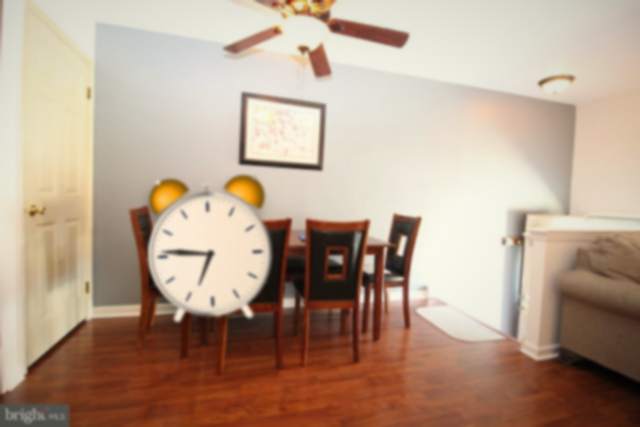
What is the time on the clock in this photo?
6:46
